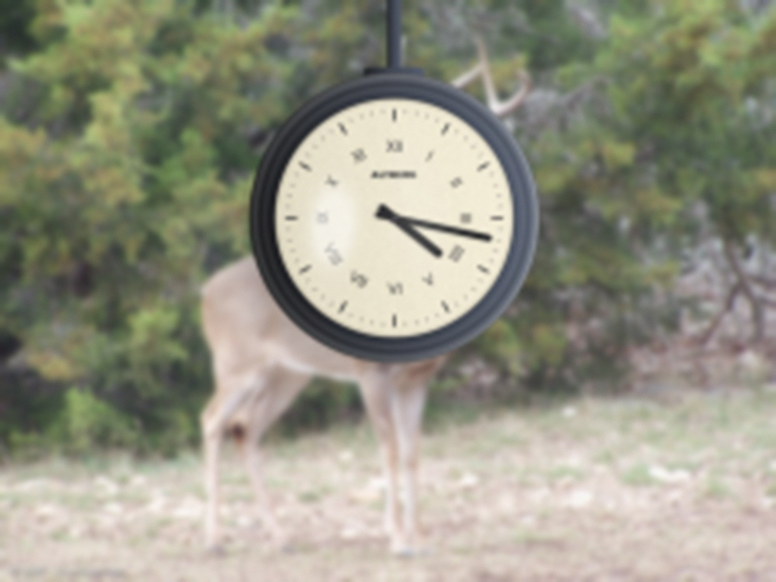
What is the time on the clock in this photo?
4:17
